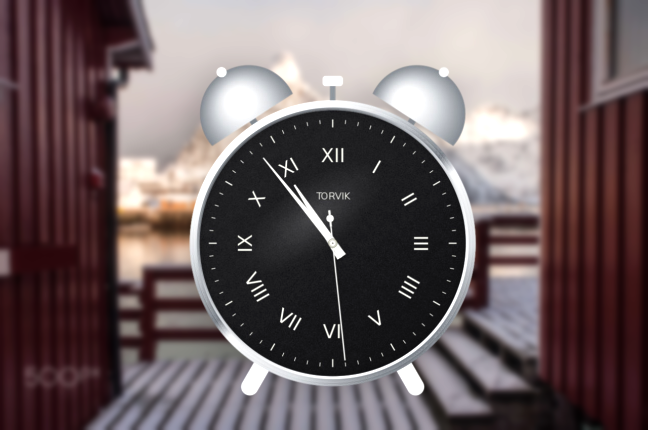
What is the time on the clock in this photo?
10:53:29
